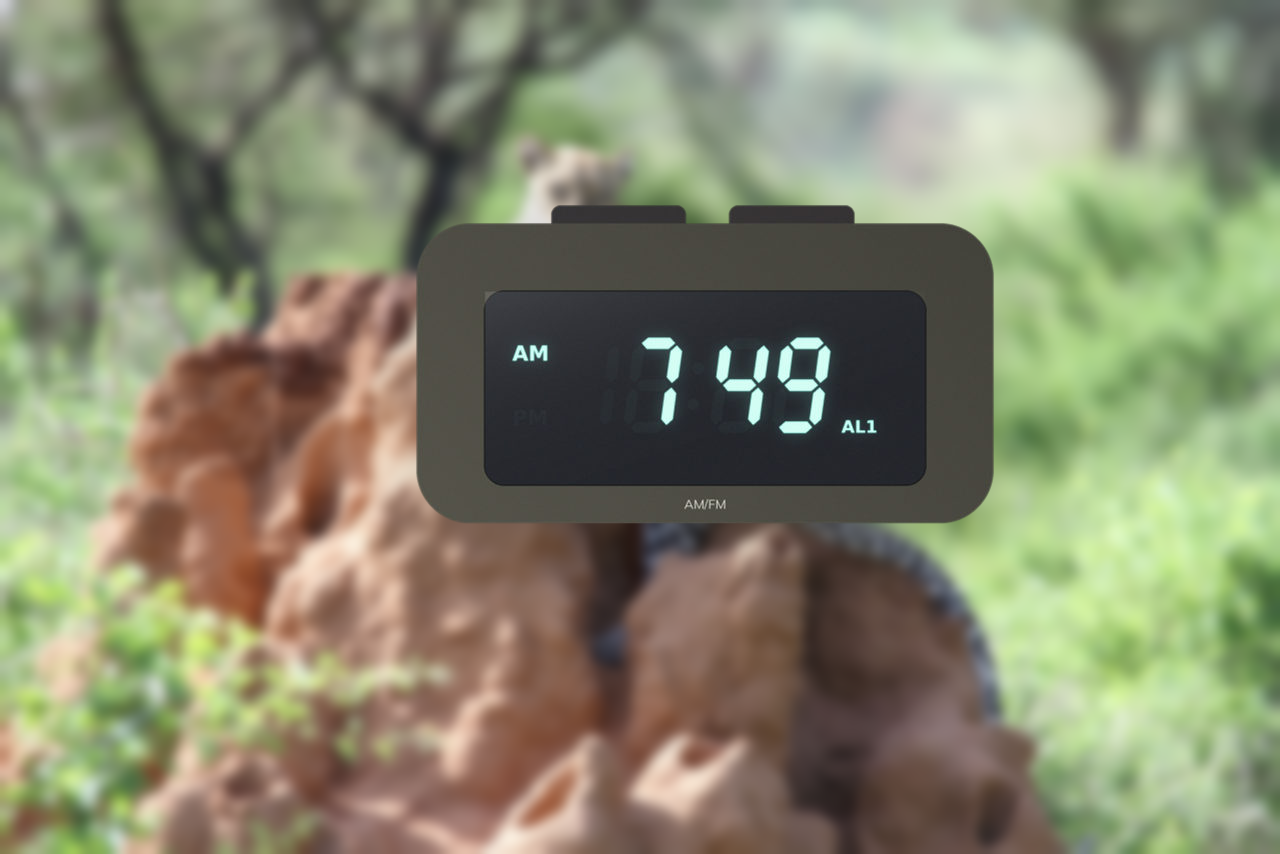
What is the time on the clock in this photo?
7:49
